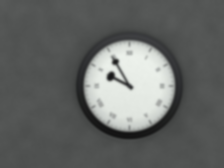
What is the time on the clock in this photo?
9:55
